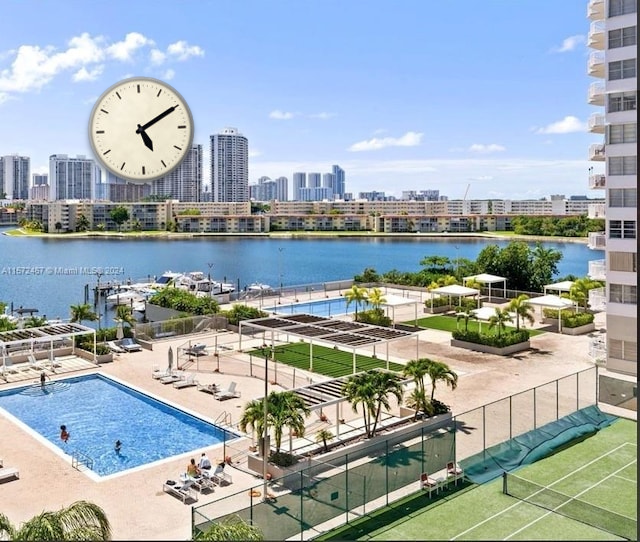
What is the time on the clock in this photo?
5:10
